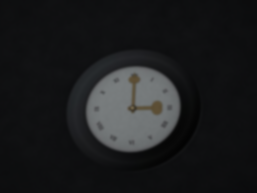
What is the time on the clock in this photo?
3:00
